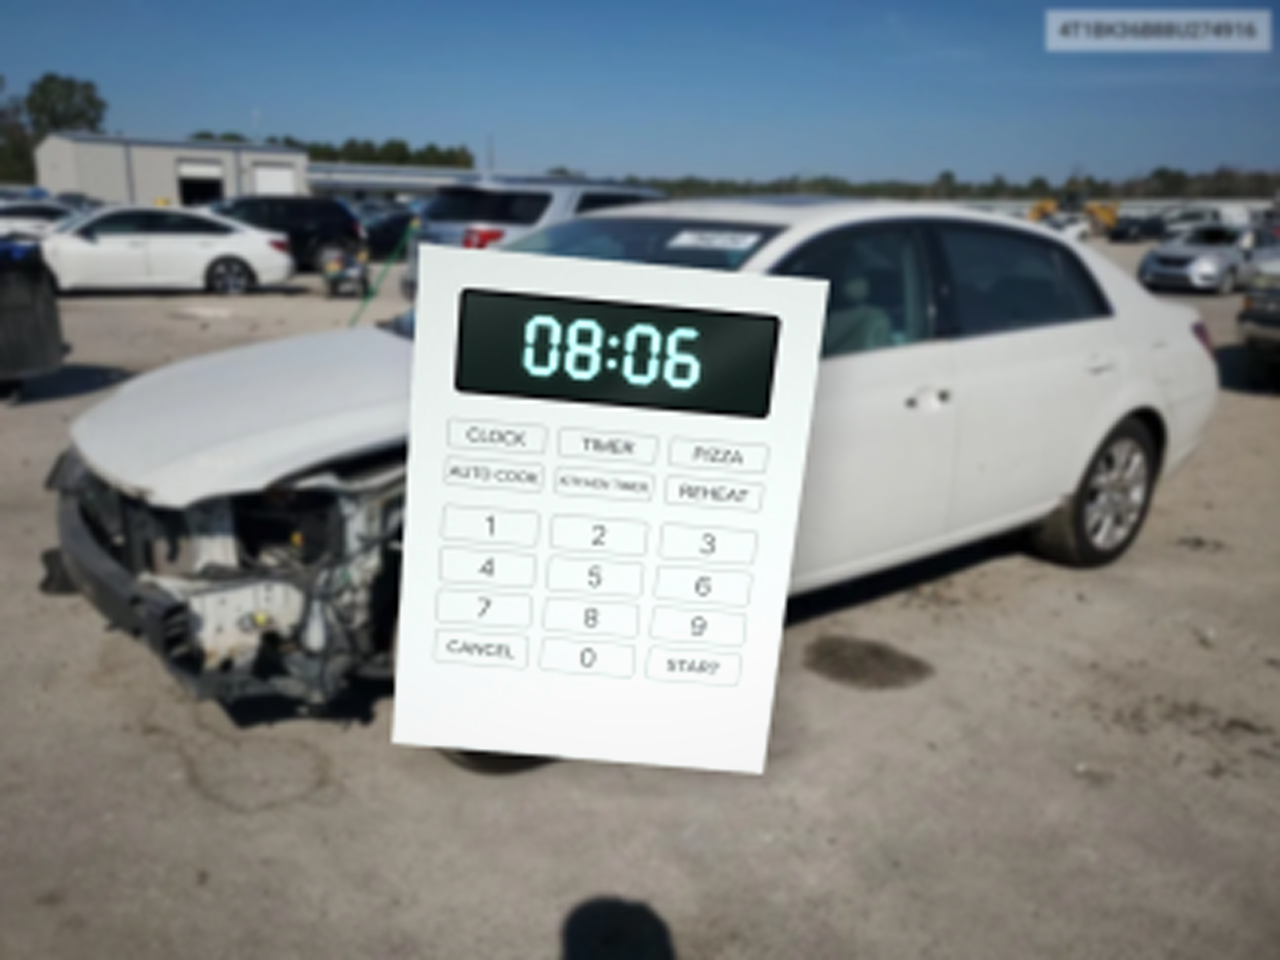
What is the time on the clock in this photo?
8:06
